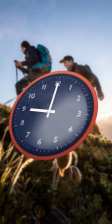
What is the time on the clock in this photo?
9:00
